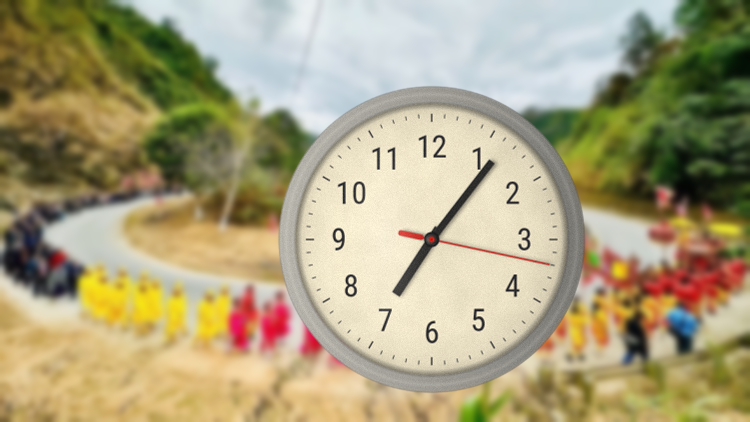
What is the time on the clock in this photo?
7:06:17
